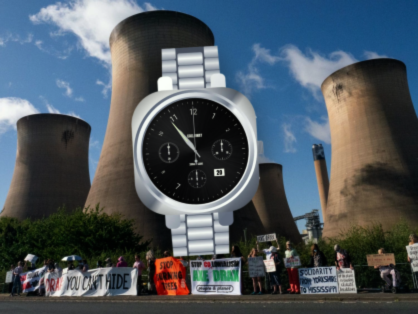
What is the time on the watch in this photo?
10:54
